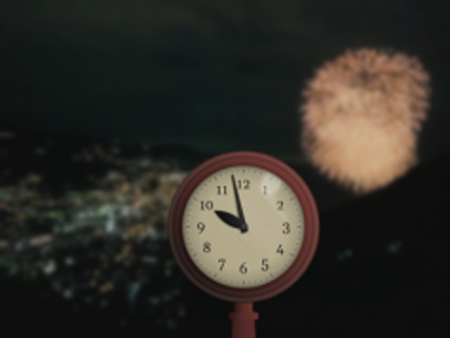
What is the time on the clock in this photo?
9:58
